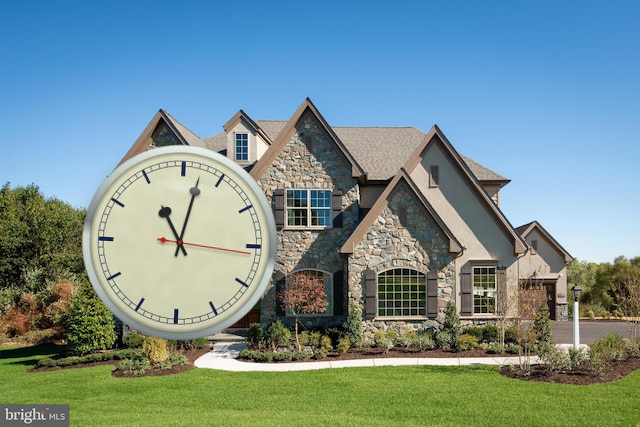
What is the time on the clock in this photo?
11:02:16
